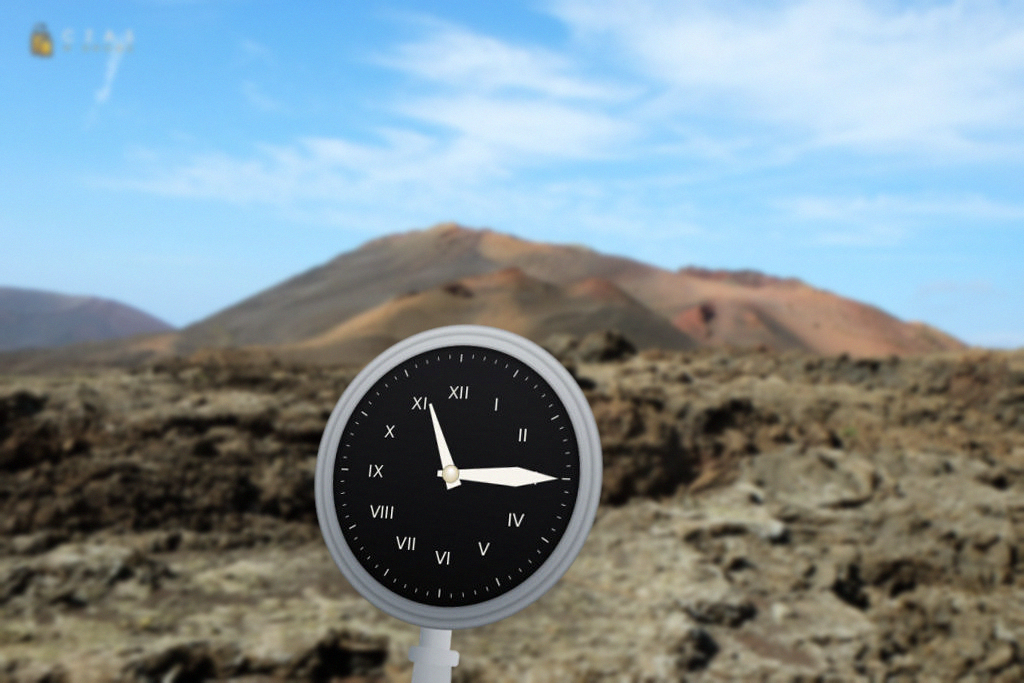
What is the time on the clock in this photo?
11:15
